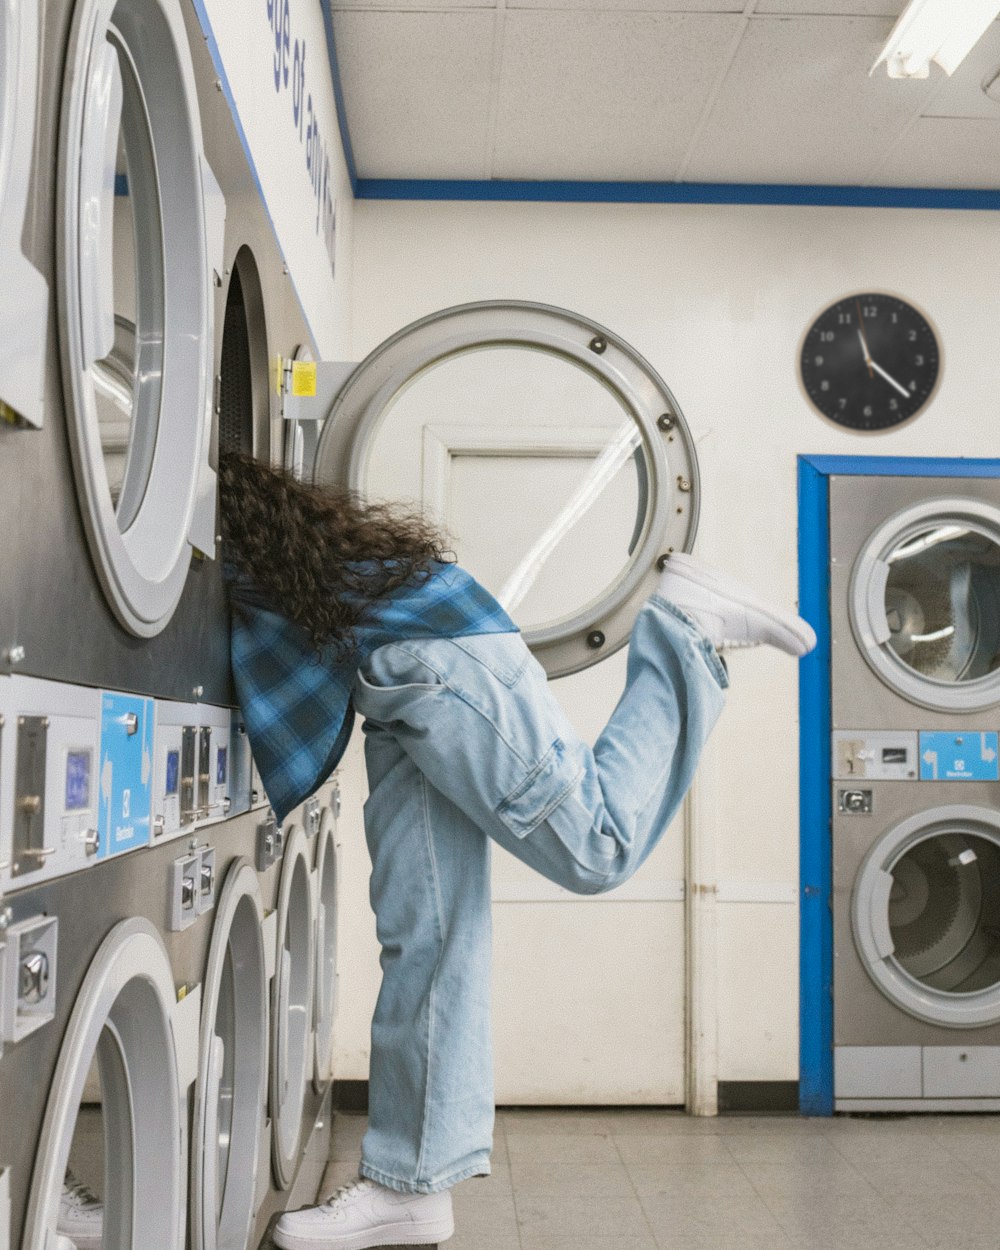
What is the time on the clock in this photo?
11:21:58
